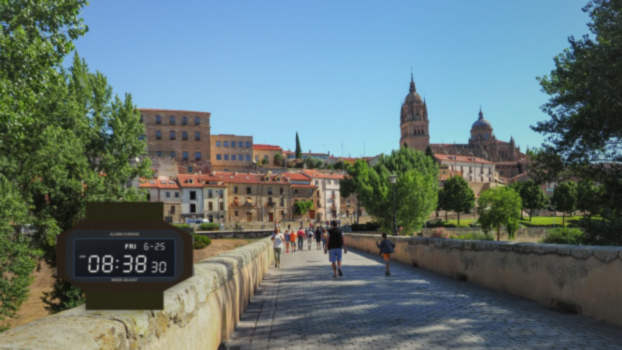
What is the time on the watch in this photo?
8:38:30
